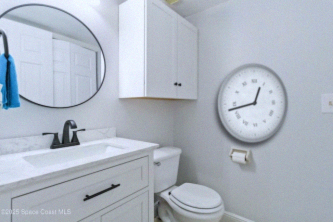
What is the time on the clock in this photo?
12:43
